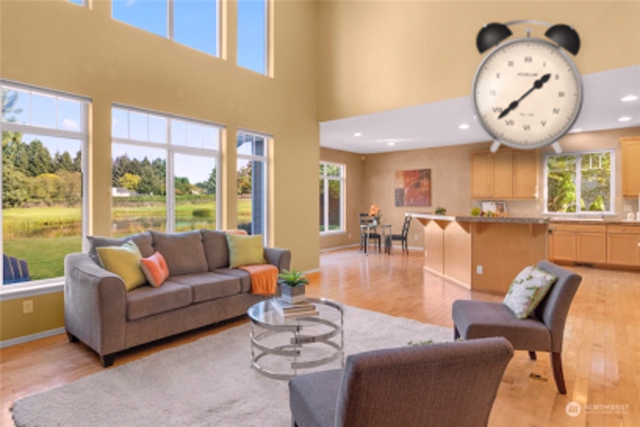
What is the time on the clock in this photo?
1:38
